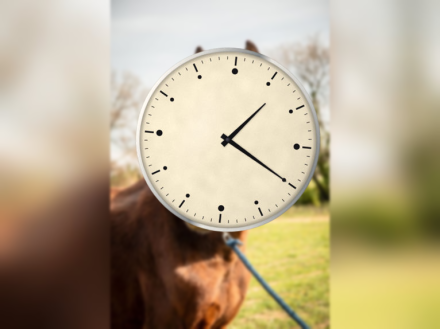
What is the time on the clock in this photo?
1:20
